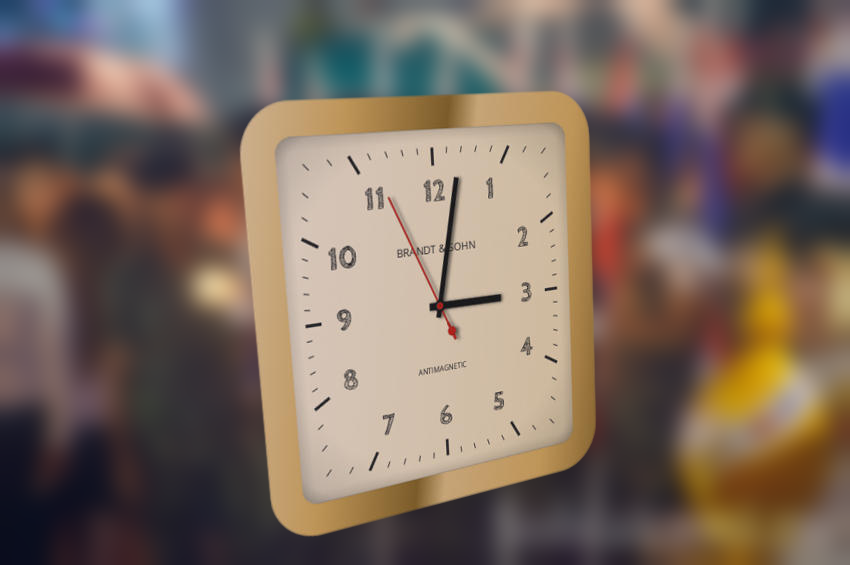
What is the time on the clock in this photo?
3:01:56
